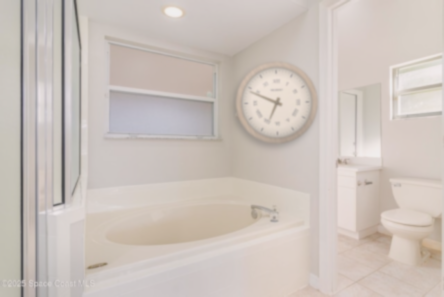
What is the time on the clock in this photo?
6:49
